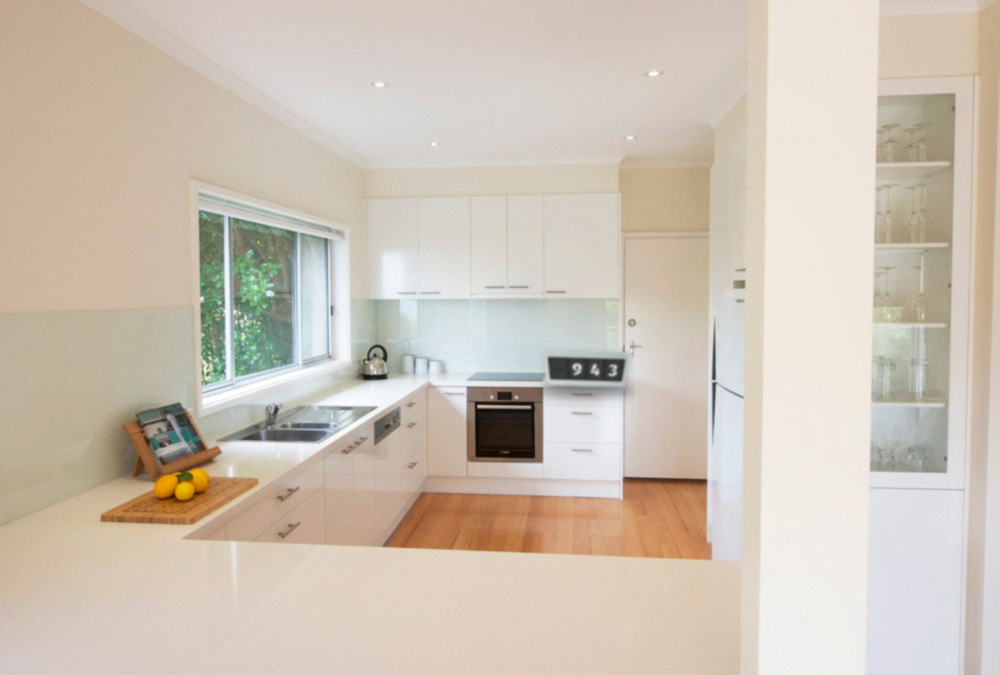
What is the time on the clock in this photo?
9:43
